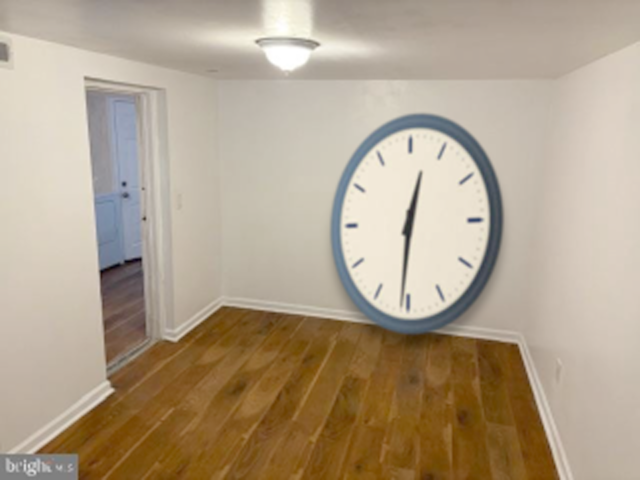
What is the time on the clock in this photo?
12:31
